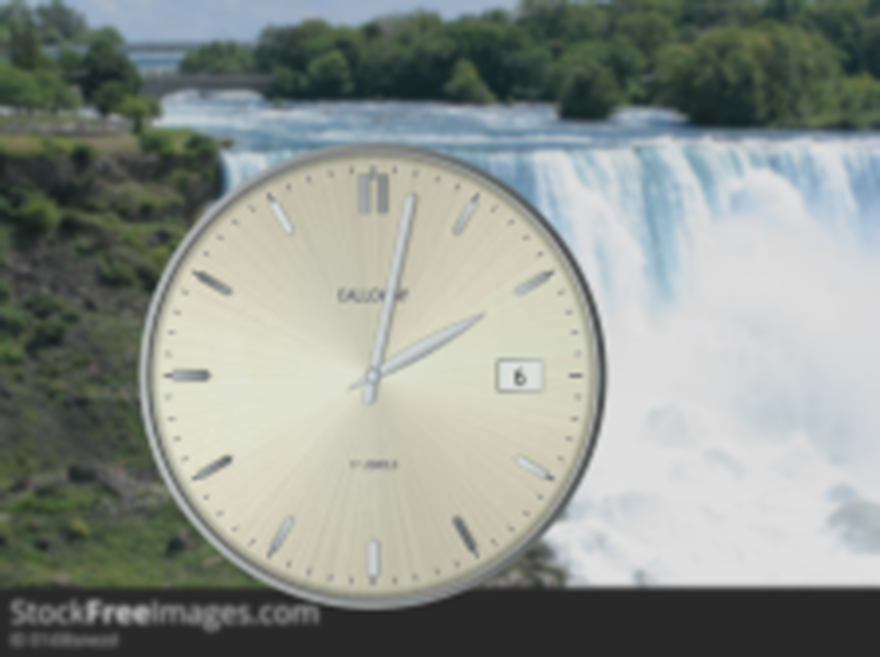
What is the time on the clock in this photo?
2:02
